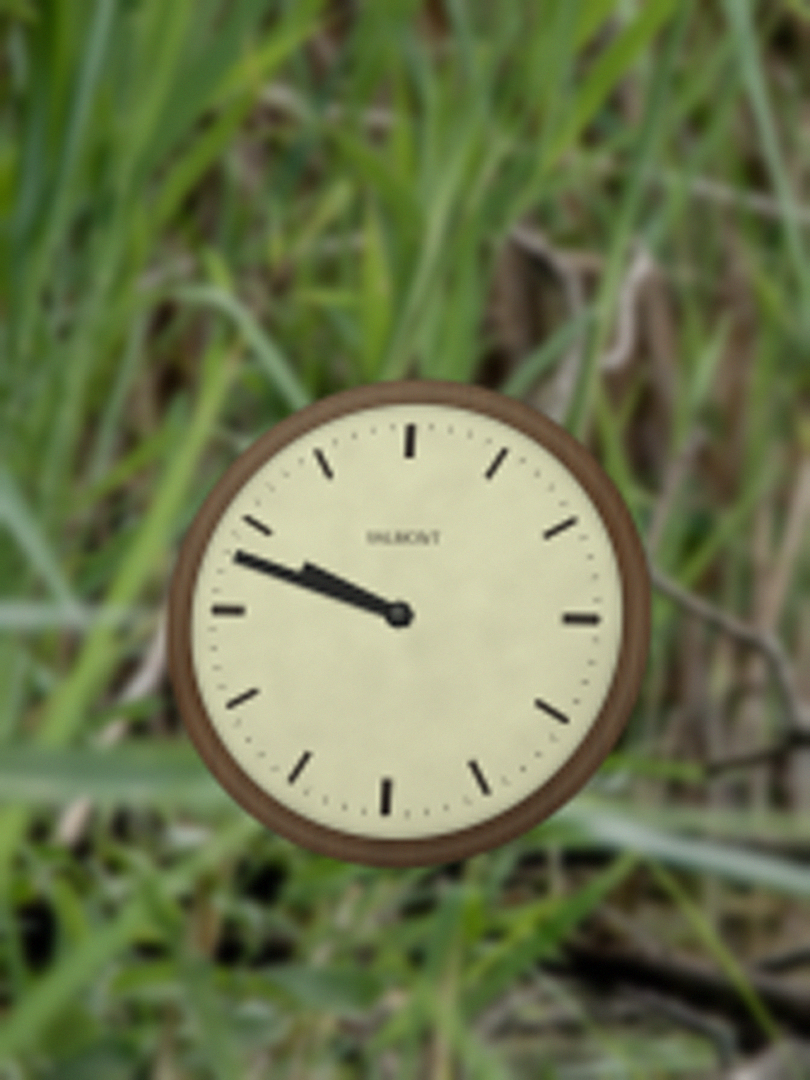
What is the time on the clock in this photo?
9:48
